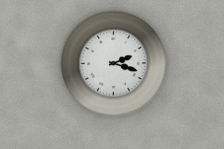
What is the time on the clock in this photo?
2:18
